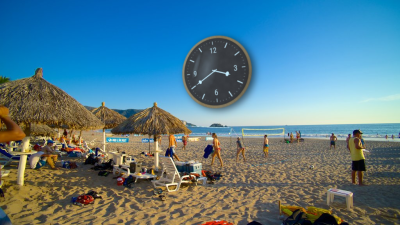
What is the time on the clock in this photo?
3:40
